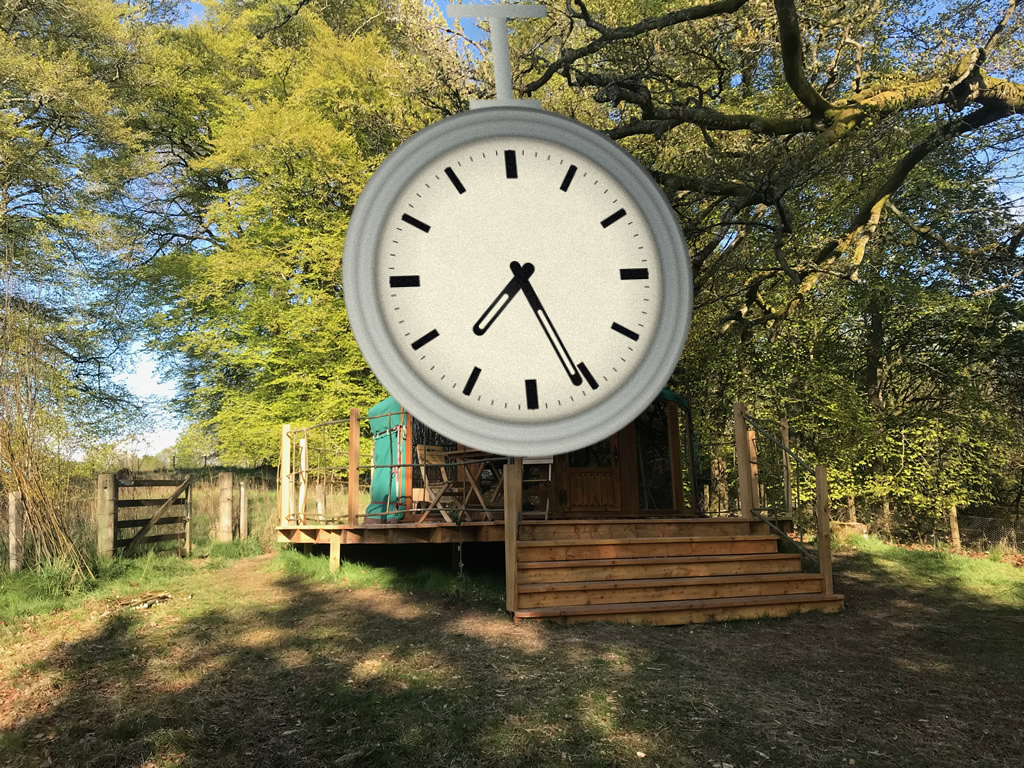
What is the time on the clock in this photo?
7:26
